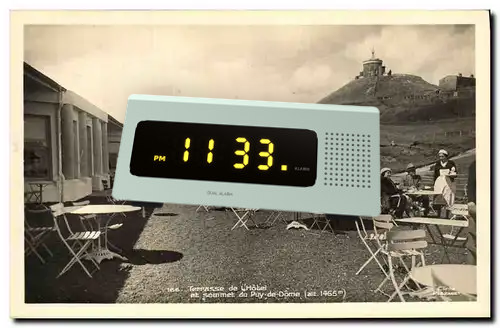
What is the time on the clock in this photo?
11:33
